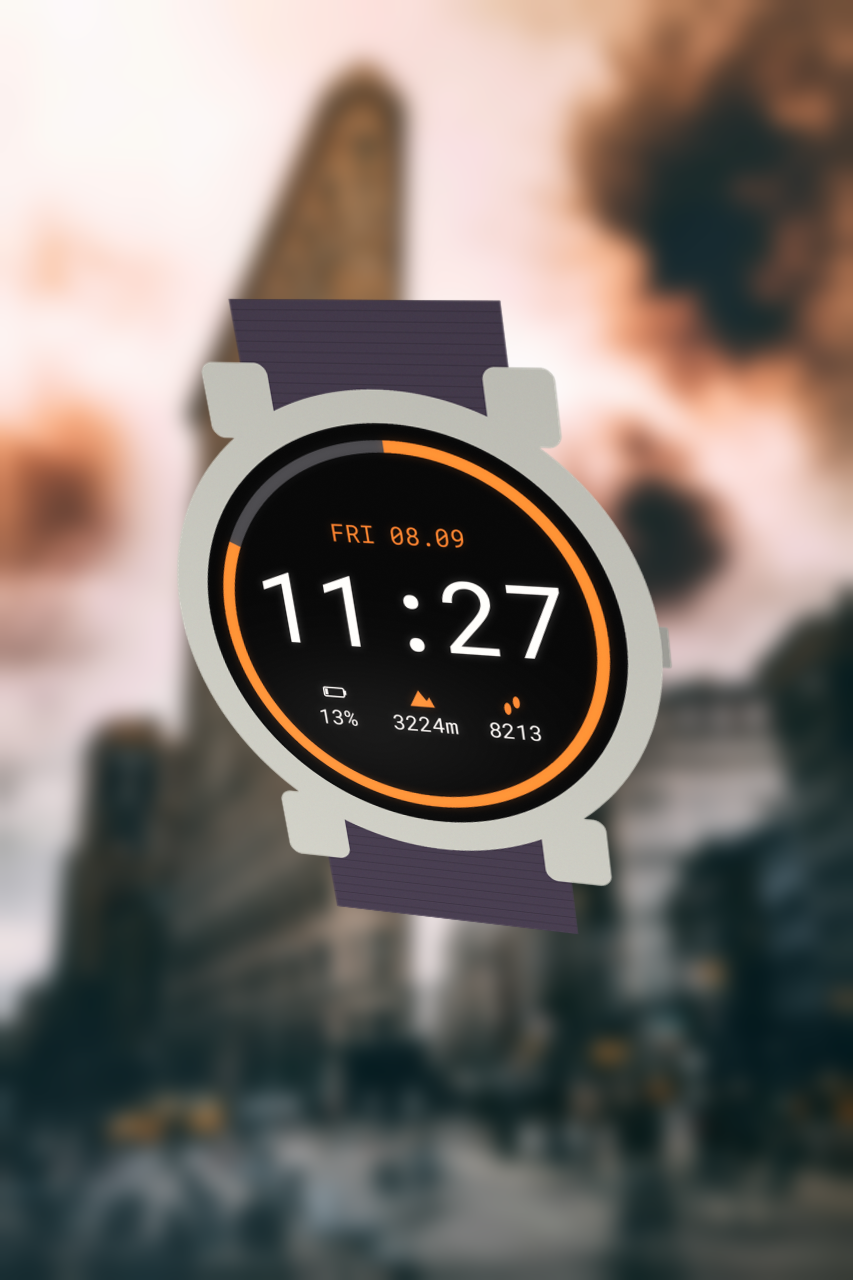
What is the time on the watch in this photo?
11:27
